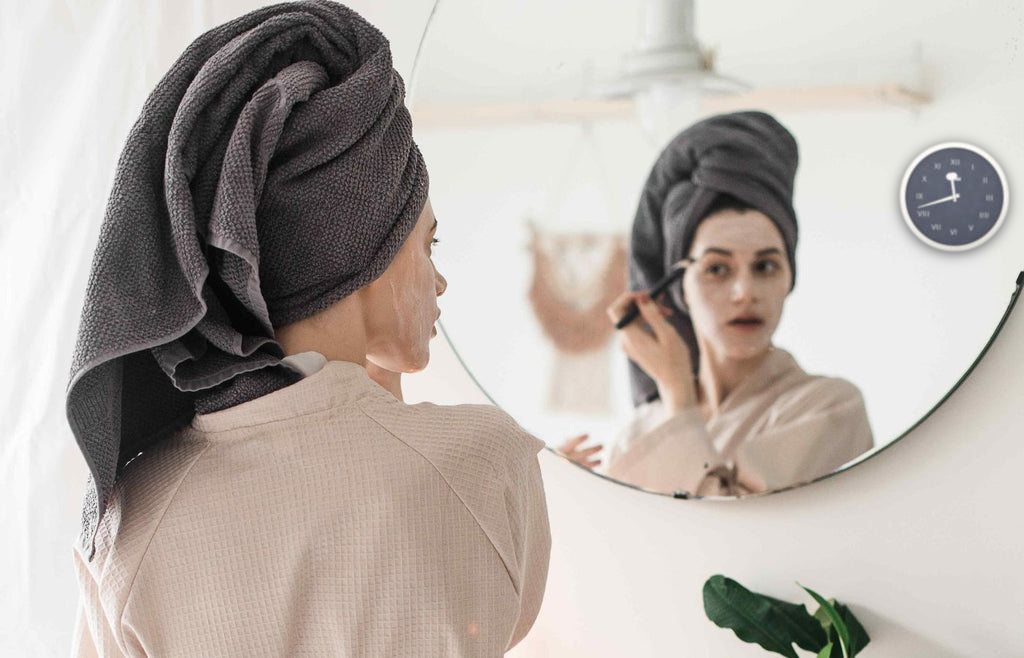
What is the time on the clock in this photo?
11:42
